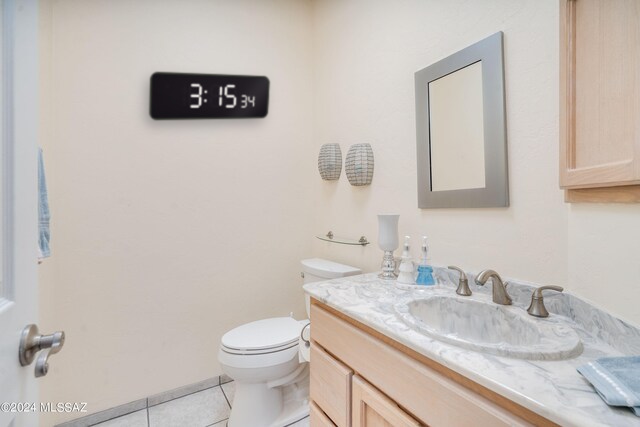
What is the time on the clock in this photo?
3:15:34
